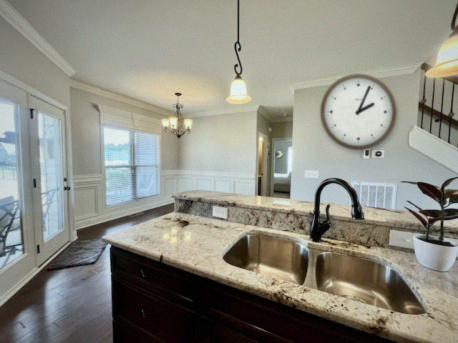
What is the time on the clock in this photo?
2:04
